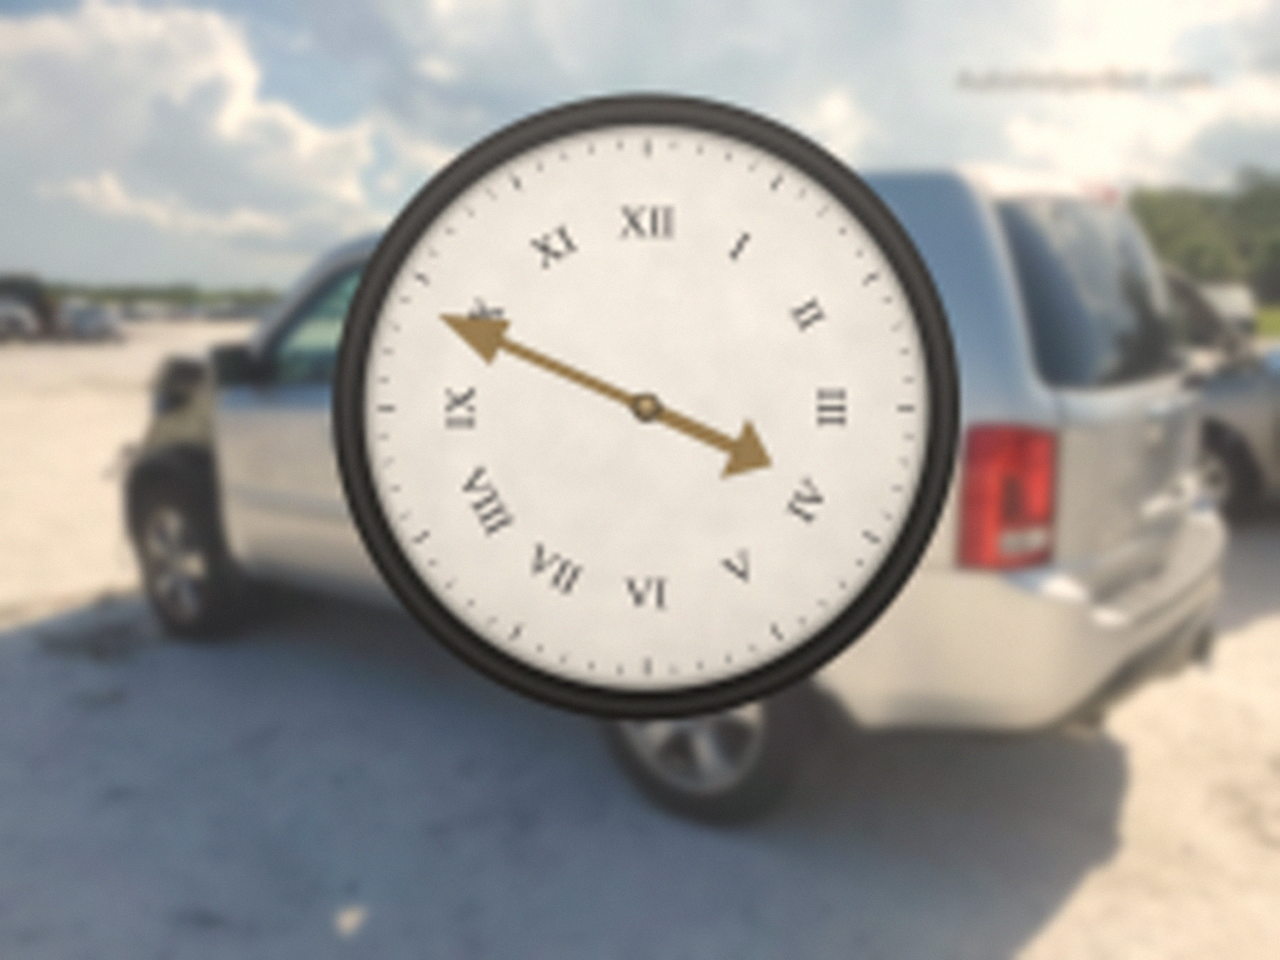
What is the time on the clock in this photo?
3:49
